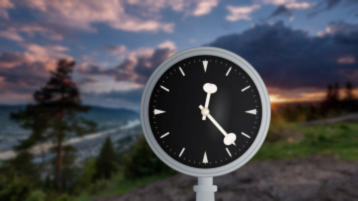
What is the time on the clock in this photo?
12:23
